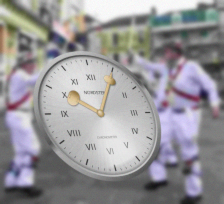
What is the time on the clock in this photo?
10:05
